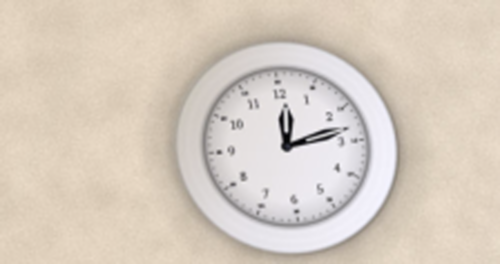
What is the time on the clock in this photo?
12:13
